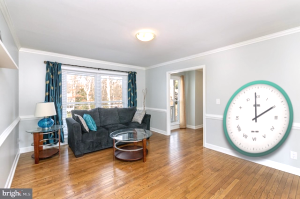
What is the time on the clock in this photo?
1:59
